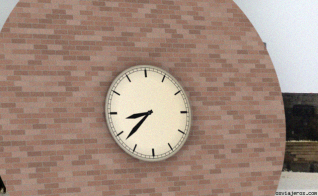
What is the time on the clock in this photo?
8:38
